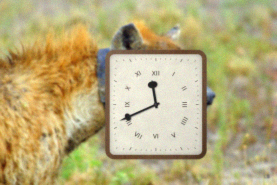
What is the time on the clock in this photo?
11:41
